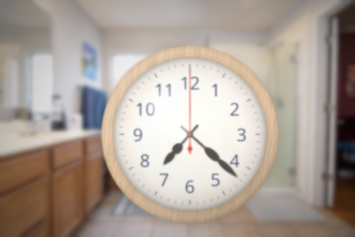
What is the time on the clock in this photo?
7:22:00
